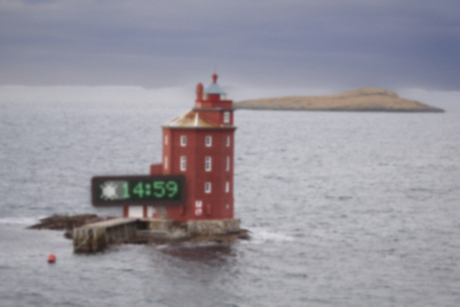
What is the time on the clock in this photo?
14:59
